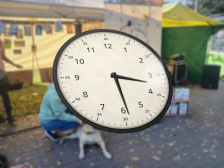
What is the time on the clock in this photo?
3:29
